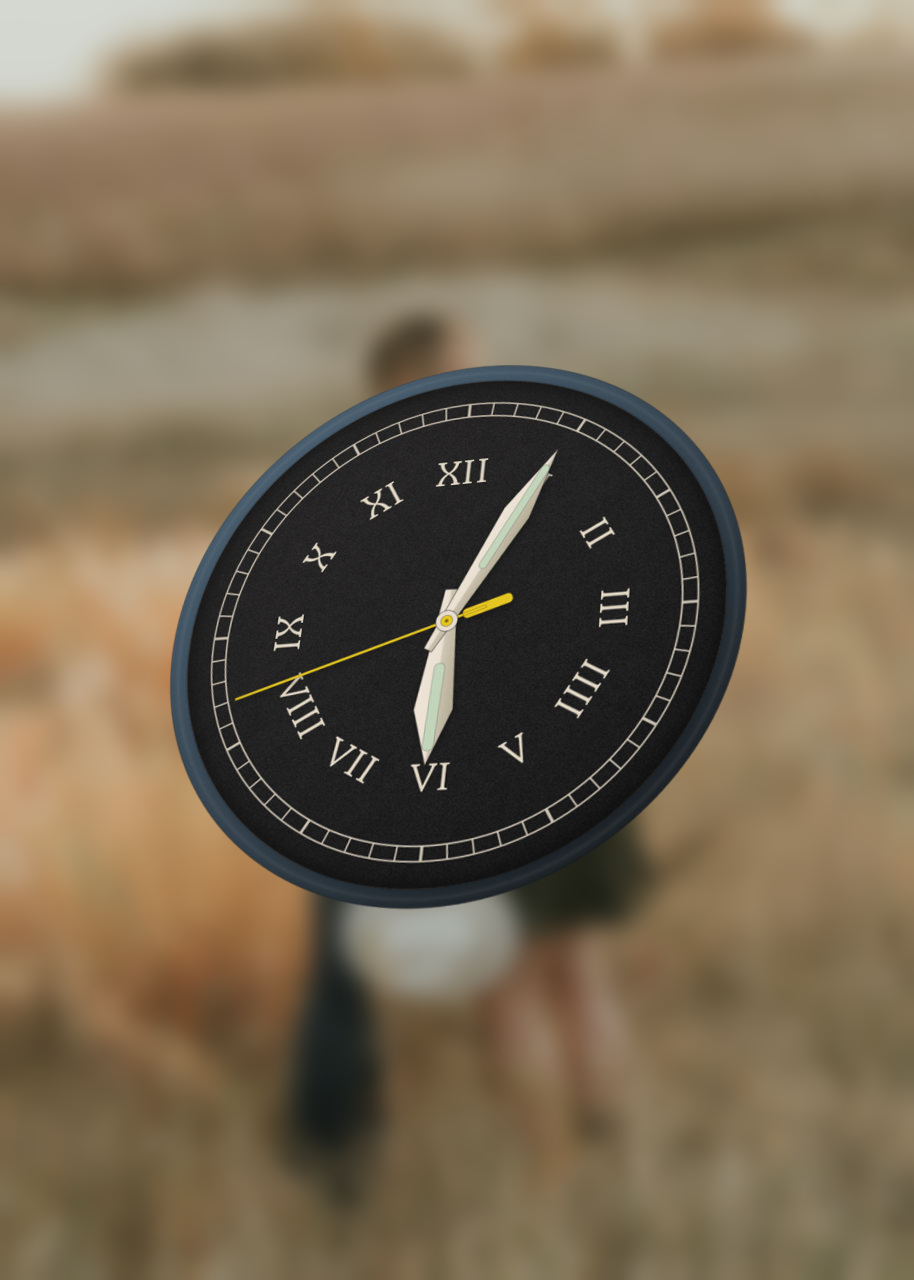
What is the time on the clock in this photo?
6:04:42
